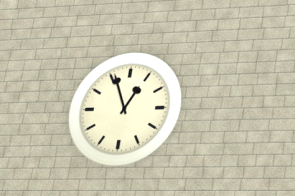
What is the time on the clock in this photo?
12:56
